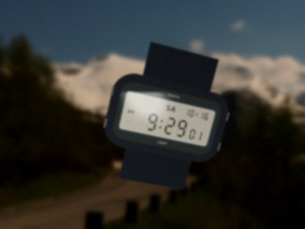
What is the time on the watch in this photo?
9:29:01
